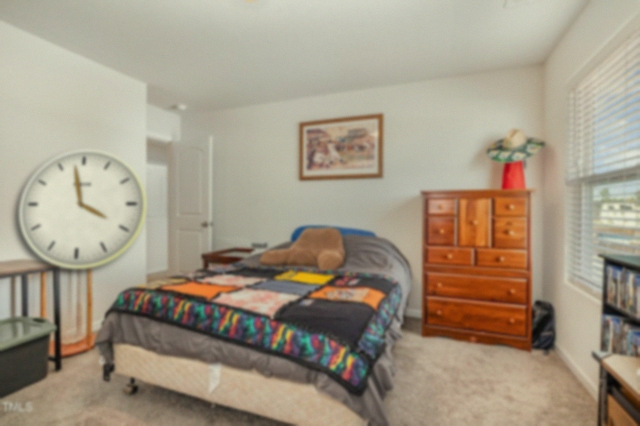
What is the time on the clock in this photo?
3:58
